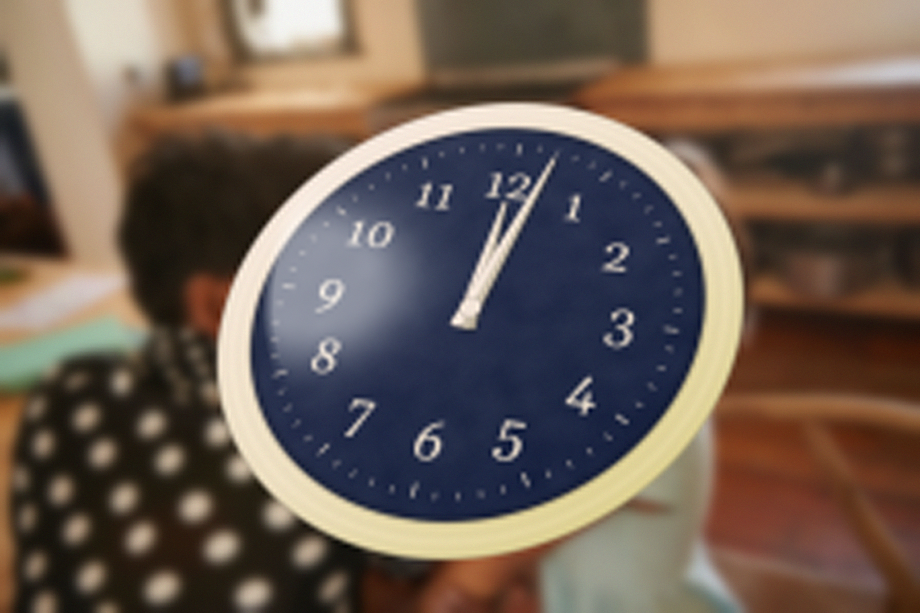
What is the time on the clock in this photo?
12:02
